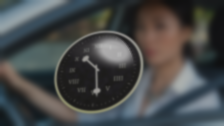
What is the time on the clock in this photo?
10:29
